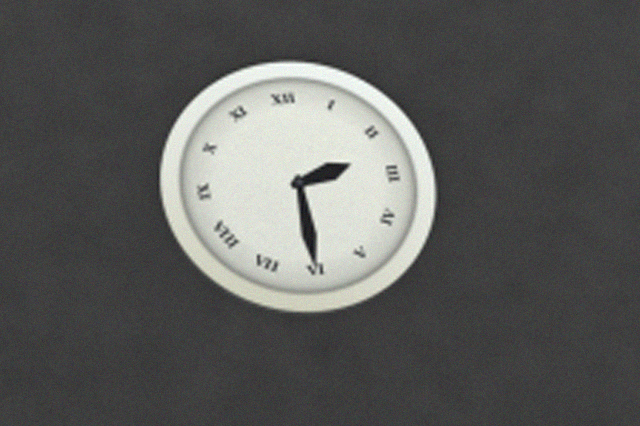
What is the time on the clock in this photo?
2:30
